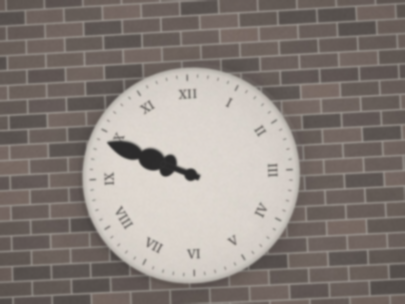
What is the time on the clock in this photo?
9:49
